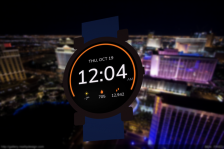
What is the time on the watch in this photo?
12:04
